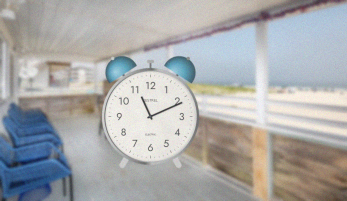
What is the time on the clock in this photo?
11:11
